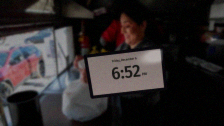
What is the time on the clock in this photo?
6:52
